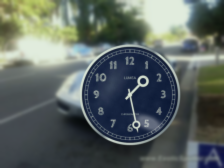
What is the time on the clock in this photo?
1:28
